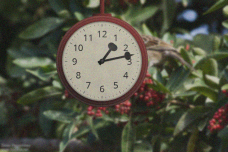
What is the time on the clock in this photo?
1:13
